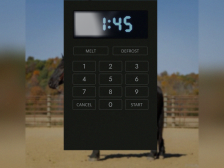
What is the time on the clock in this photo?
1:45
